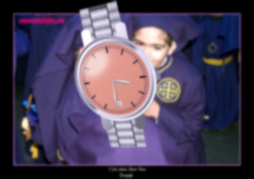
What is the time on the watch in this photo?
3:31
